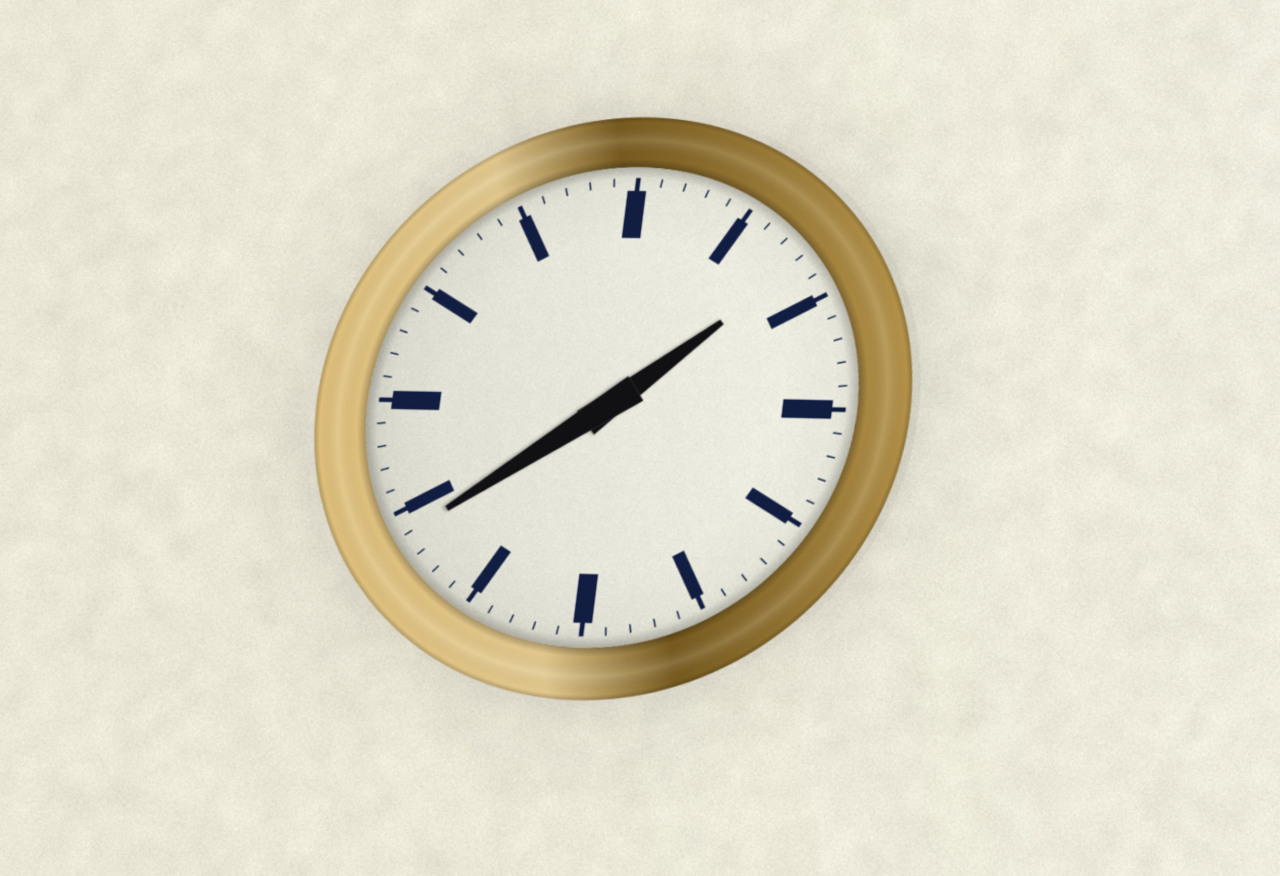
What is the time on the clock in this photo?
1:39
